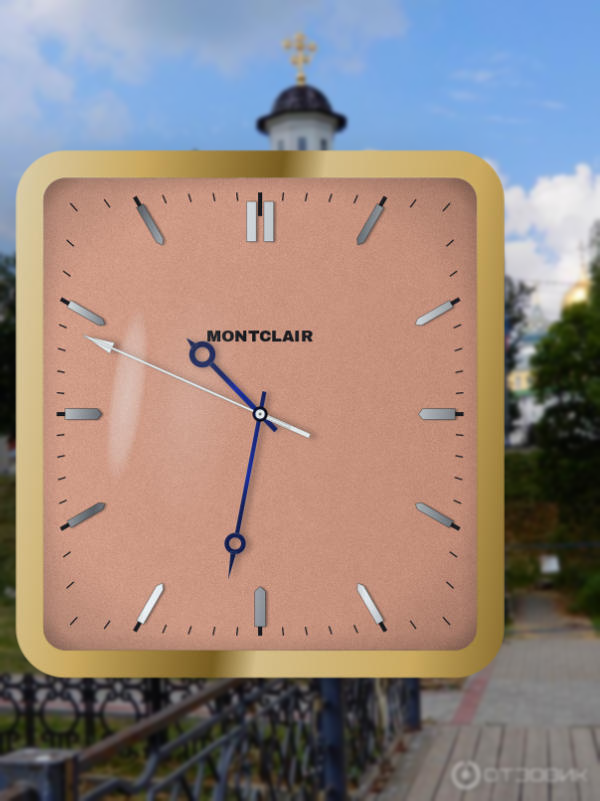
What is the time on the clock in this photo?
10:31:49
